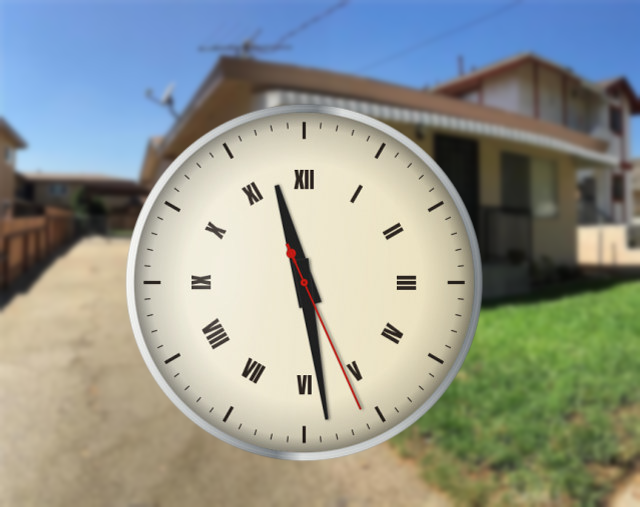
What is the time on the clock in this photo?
11:28:26
